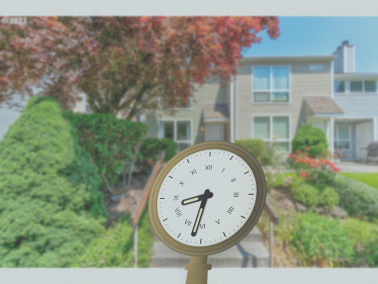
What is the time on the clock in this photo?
8:32
